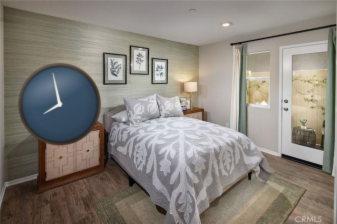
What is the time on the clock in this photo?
7:58
